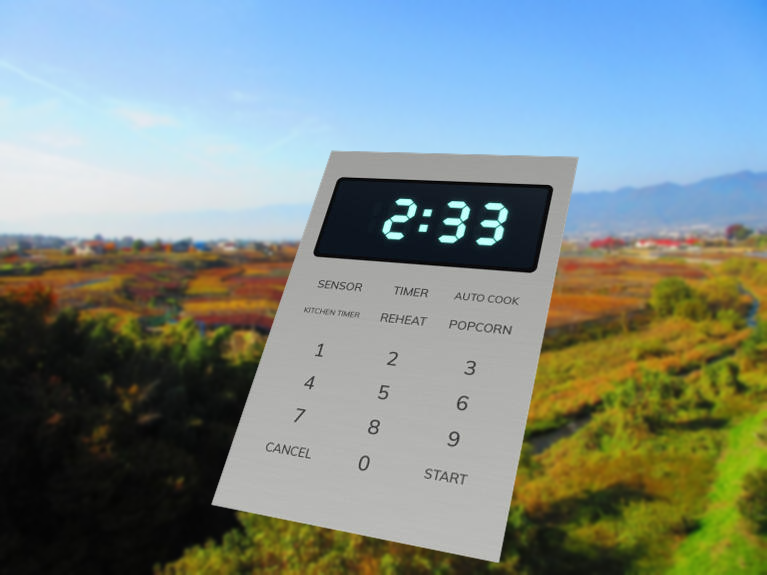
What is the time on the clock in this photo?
2:33
